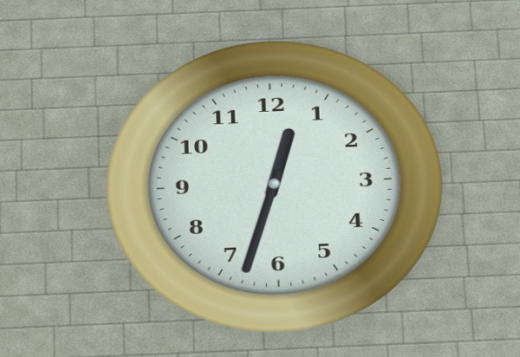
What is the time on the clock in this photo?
12:33
